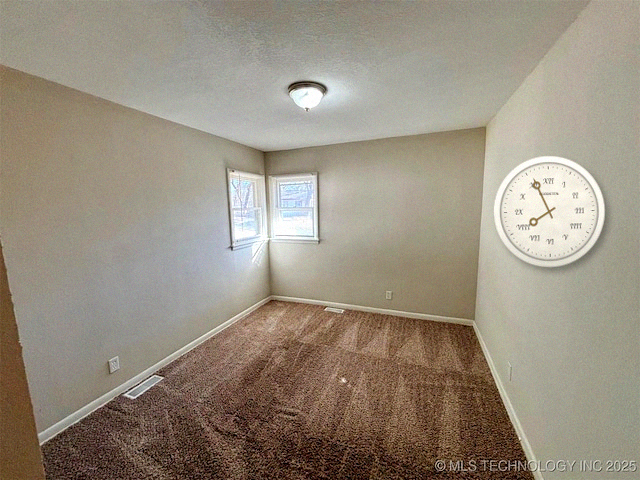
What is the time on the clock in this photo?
7:56
